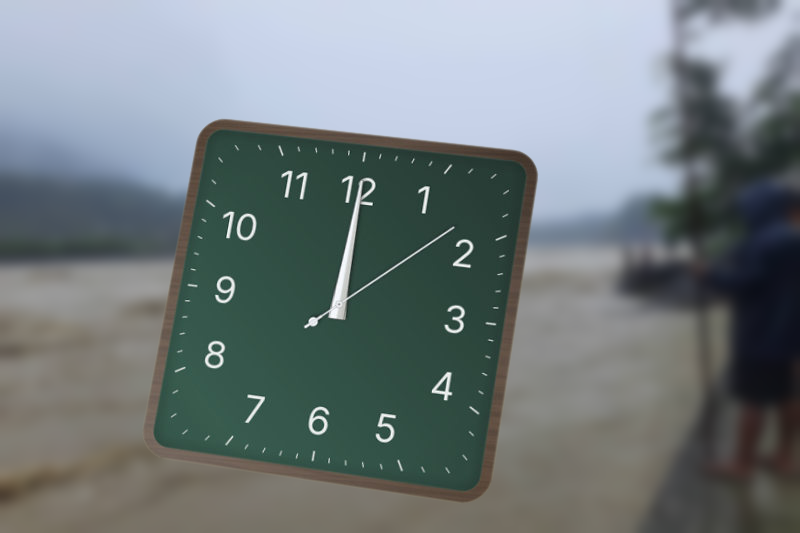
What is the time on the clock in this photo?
12:00:08
